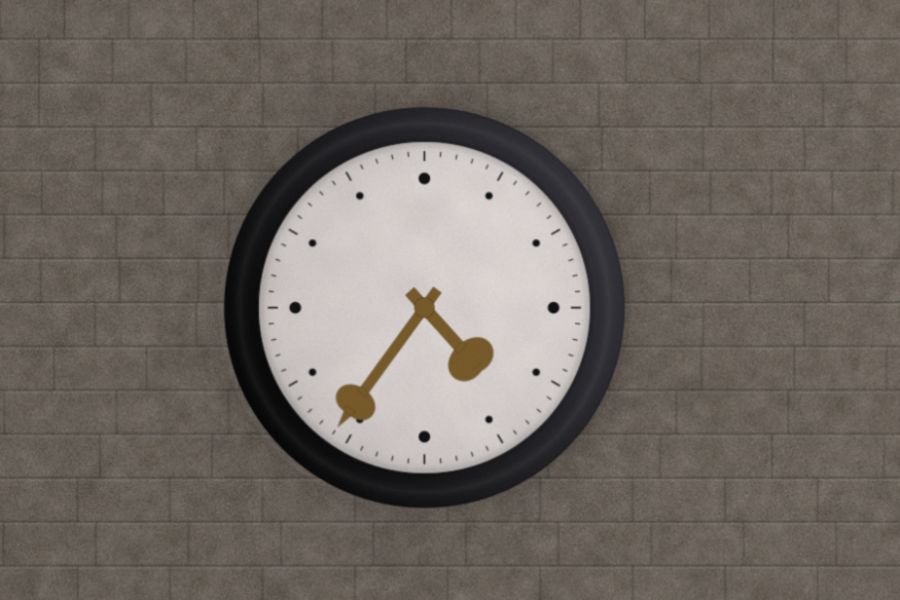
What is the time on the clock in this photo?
4:36
